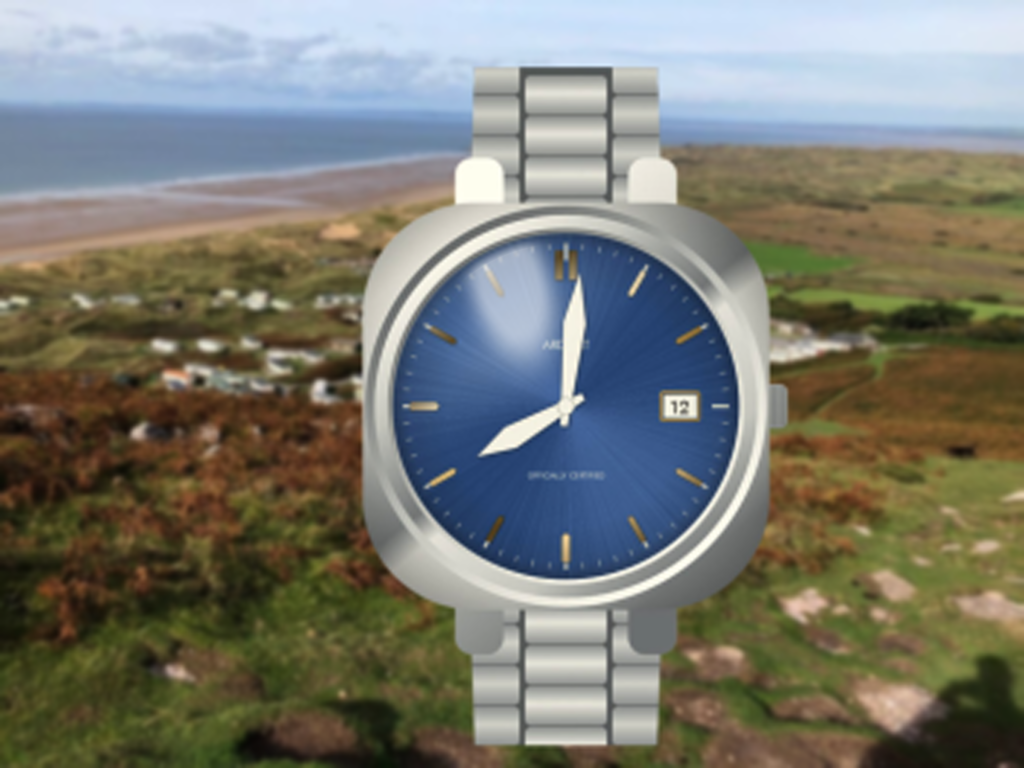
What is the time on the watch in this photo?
8:01
